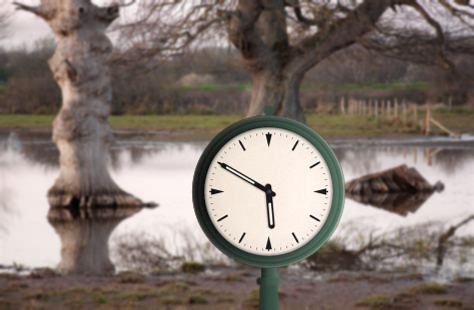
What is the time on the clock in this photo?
5:50
